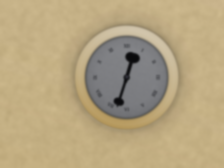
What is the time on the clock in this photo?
12:33
